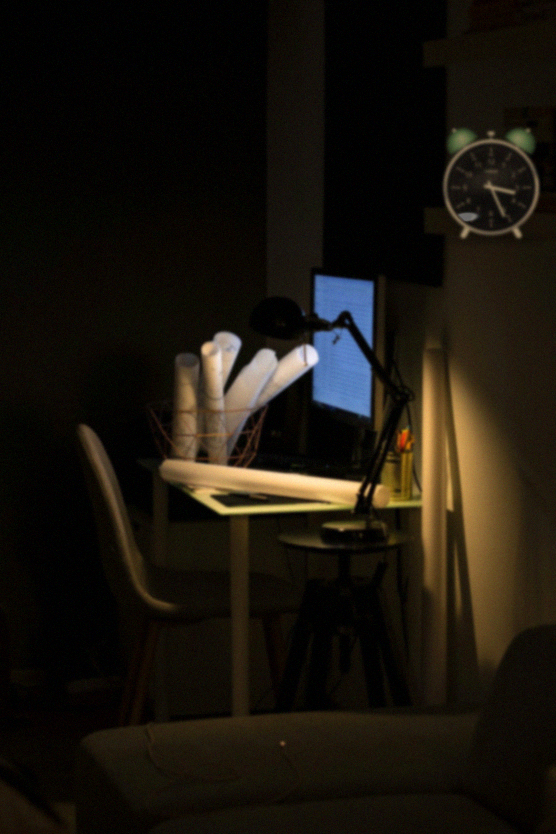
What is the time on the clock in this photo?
3:26
